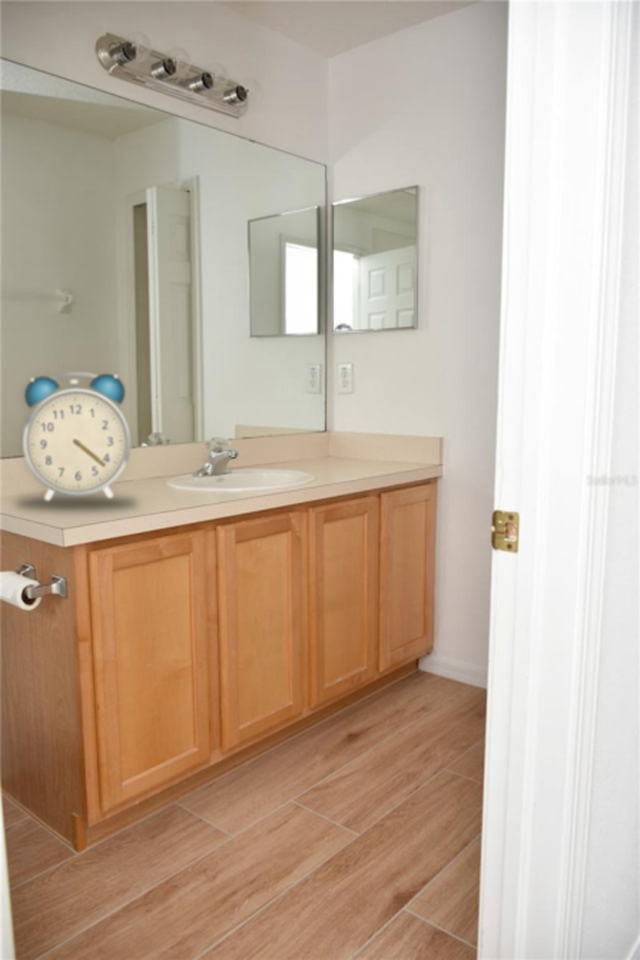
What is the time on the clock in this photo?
4:22
